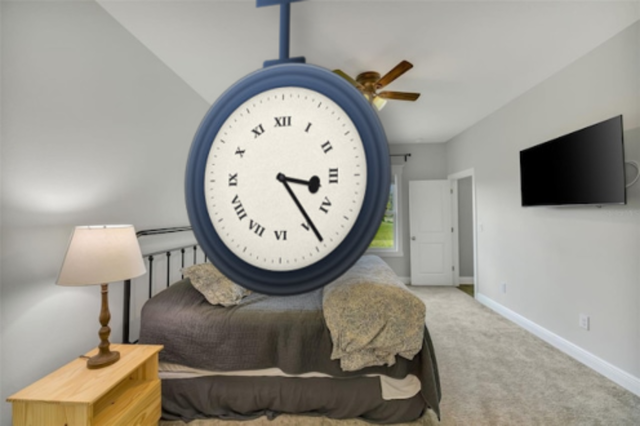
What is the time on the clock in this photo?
3:24
